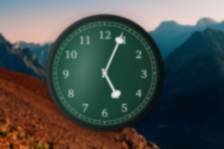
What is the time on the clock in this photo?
5:04
